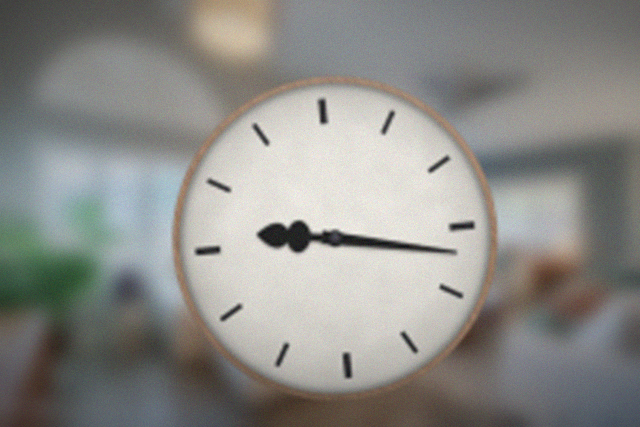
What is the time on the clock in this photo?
9:17
